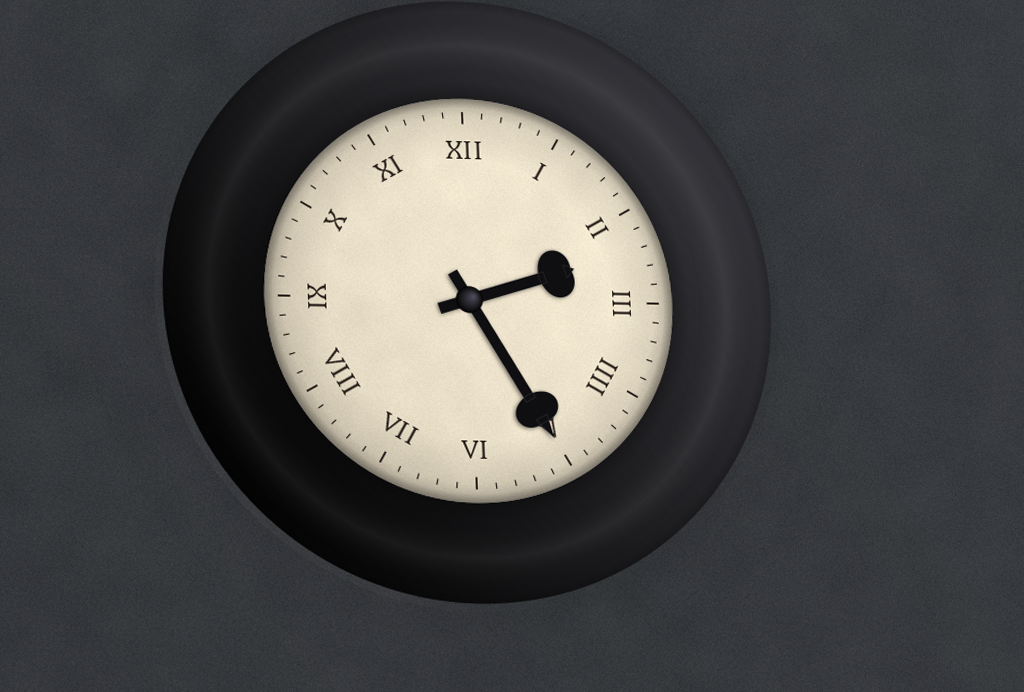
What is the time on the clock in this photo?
2:25
